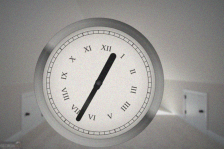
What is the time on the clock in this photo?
12:33
